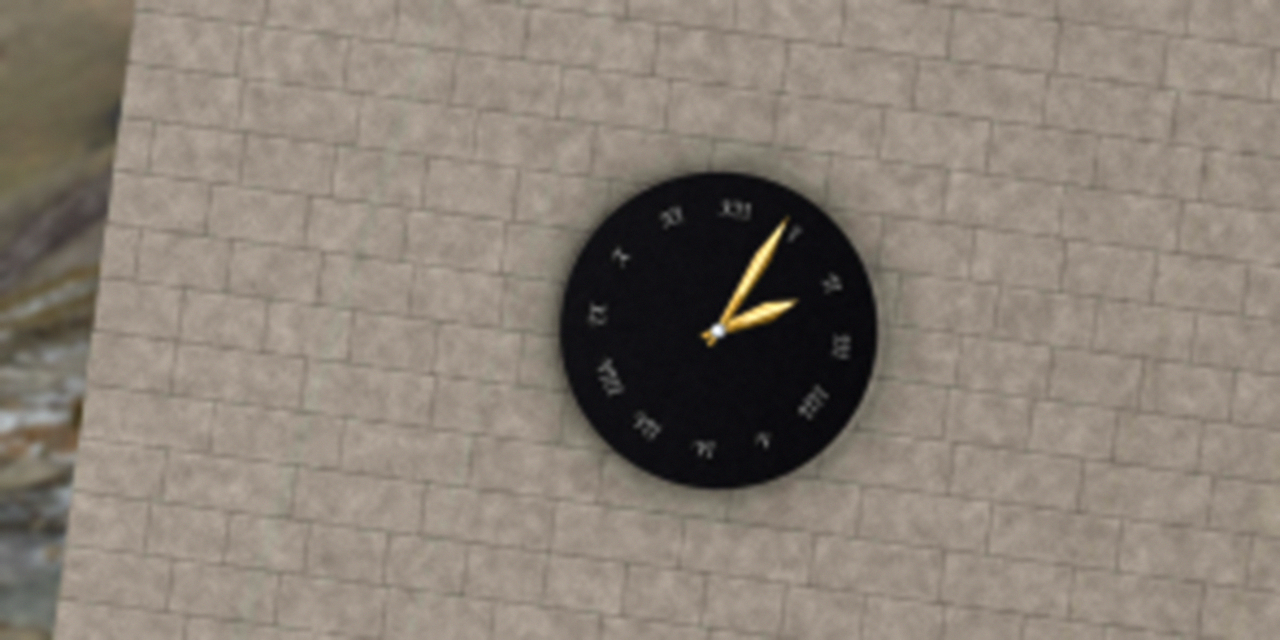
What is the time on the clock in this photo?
2:04
